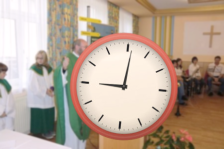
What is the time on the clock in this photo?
9:01
